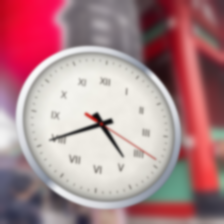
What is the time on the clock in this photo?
4:40:19
